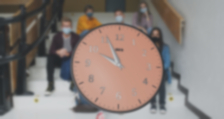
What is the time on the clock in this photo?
9:56
